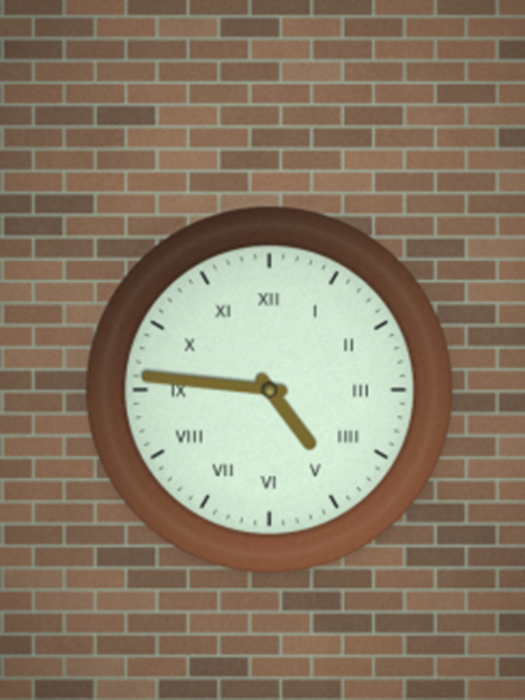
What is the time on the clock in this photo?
4:46
